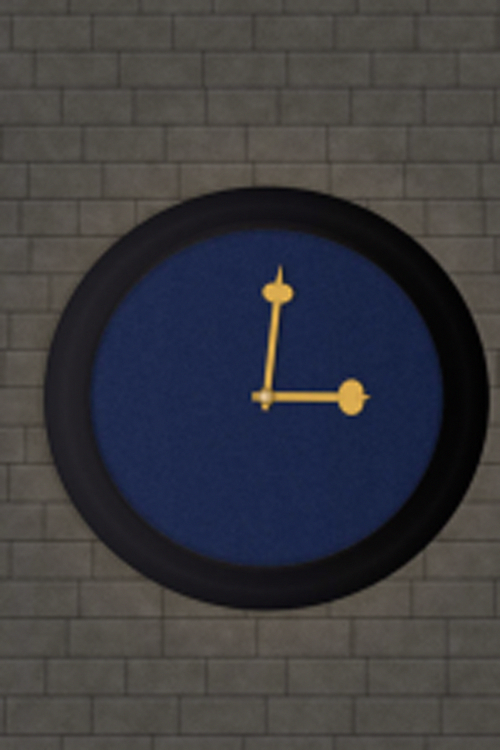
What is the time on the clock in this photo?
3:01
